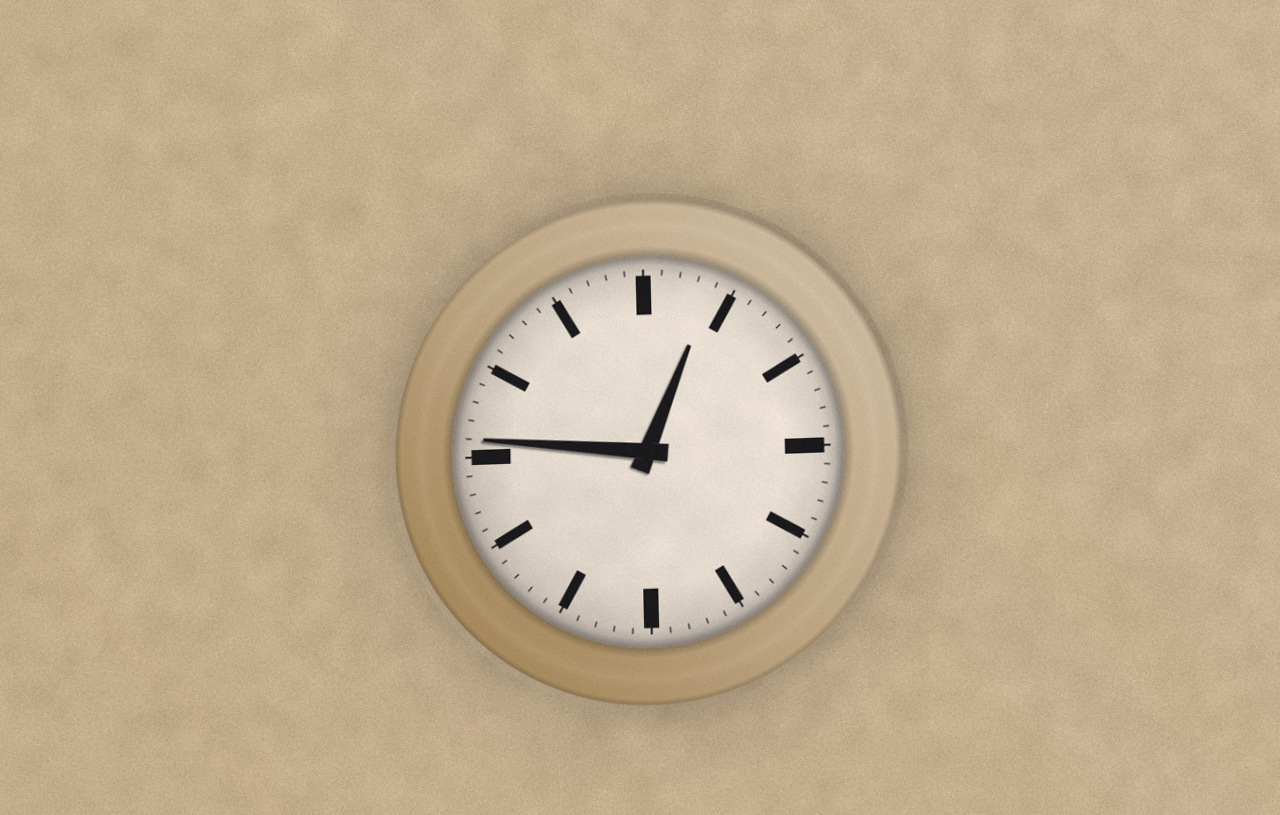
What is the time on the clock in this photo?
12:46
